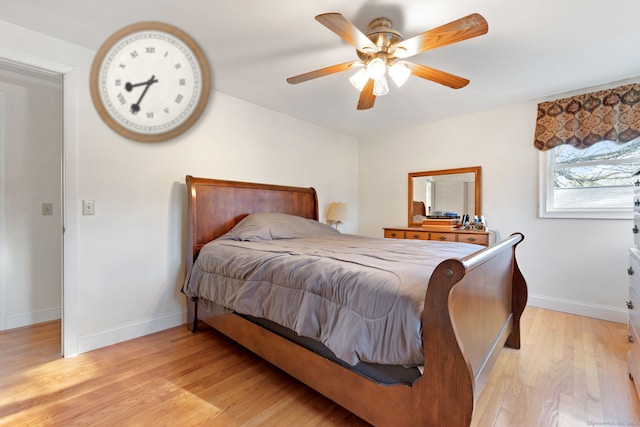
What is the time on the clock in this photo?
8:35
